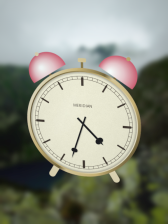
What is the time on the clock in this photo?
4:33
